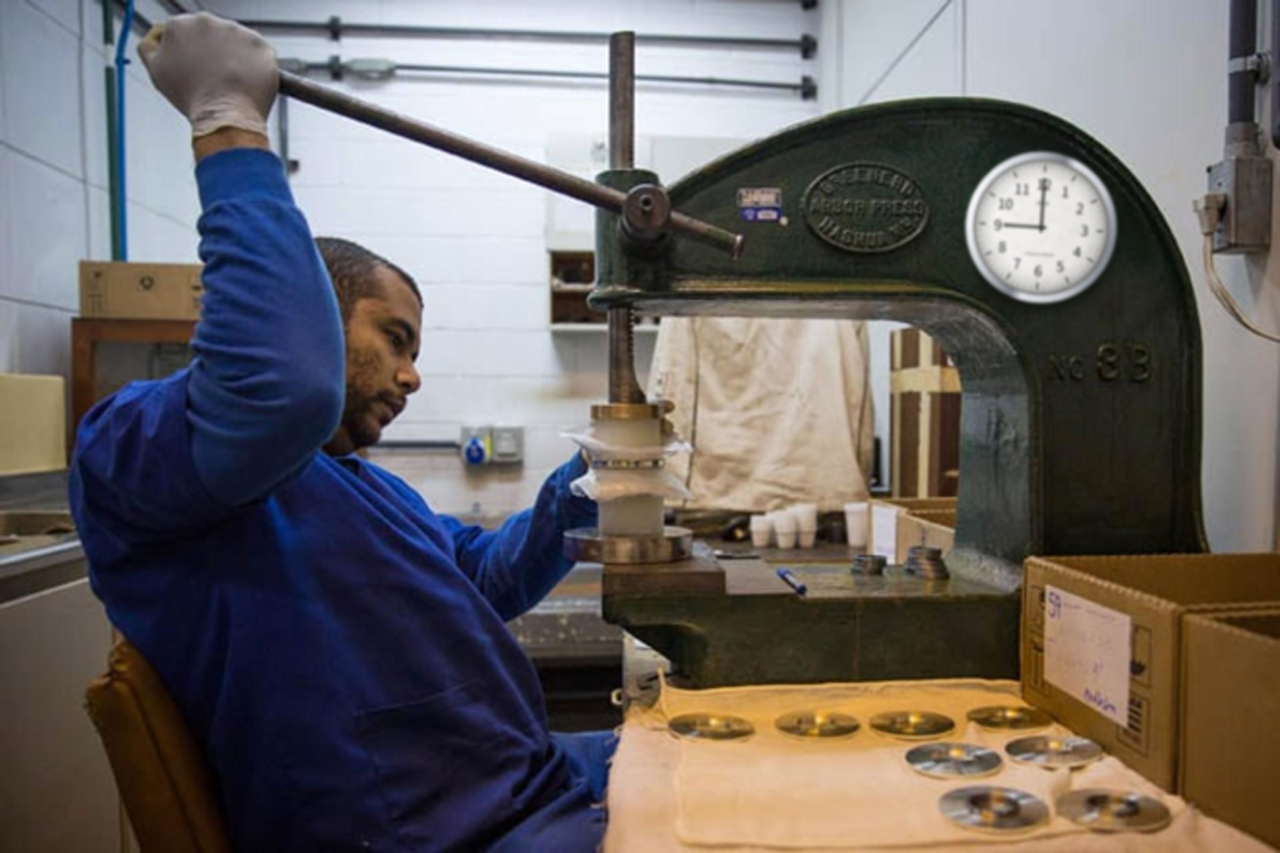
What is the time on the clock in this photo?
9:00
